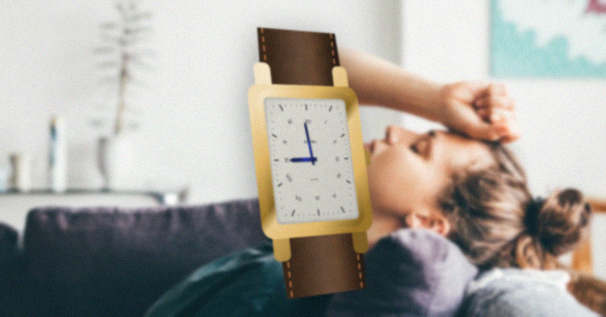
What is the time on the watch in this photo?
8:59
